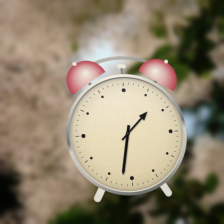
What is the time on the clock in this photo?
1:32
